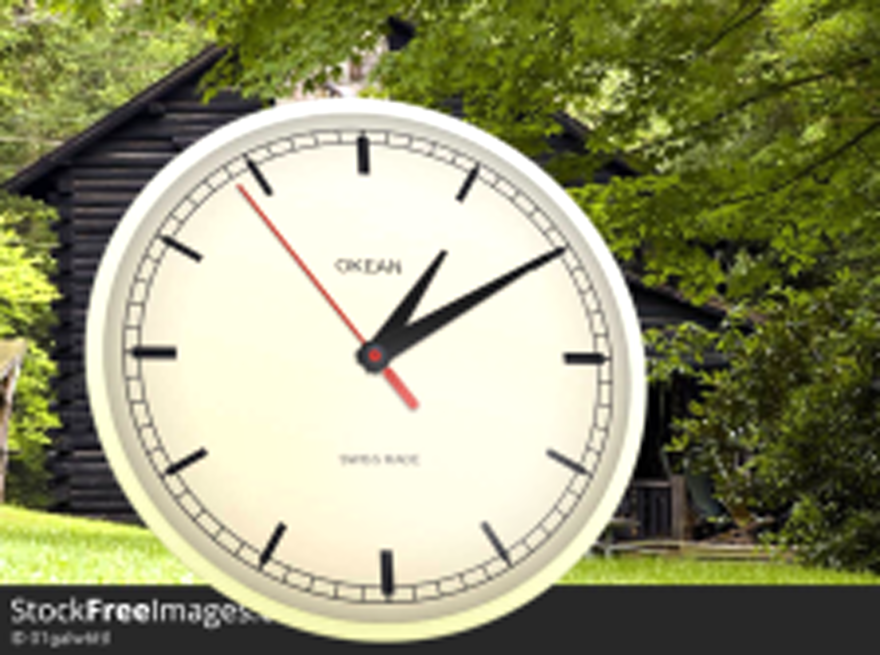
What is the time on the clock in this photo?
1:09:54
